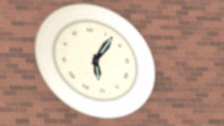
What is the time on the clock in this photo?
6:07
